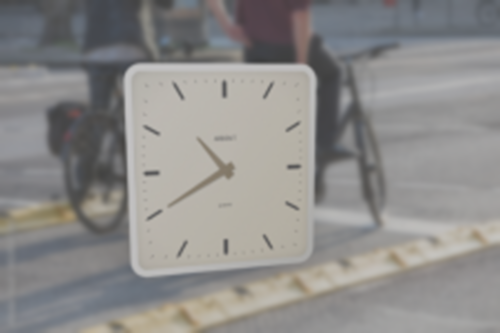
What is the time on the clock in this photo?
10:40
